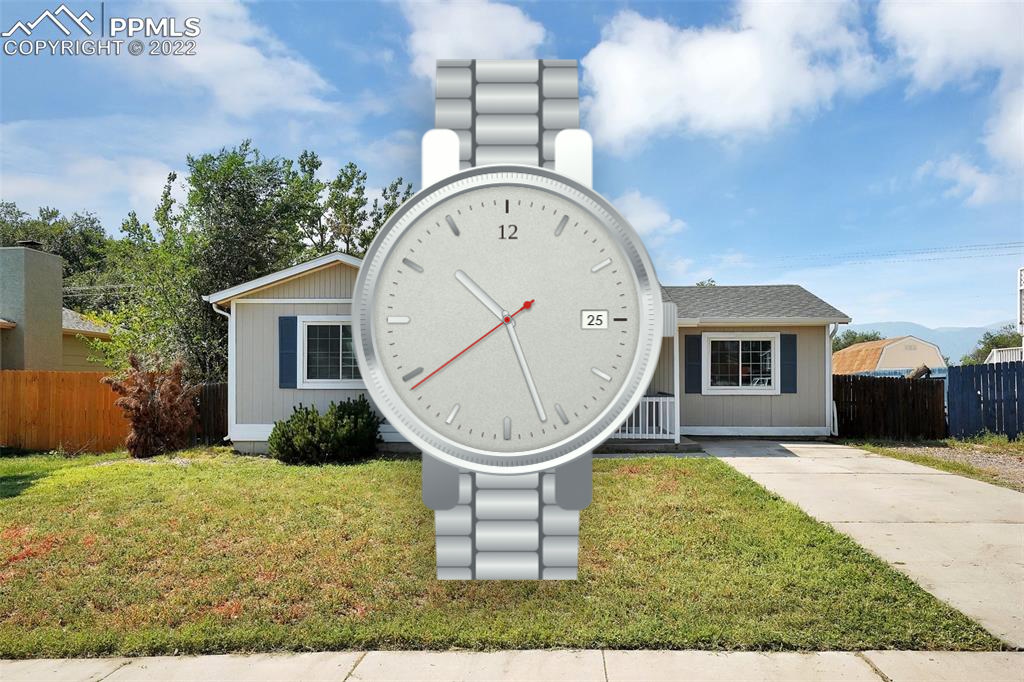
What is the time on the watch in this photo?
10:26:39
